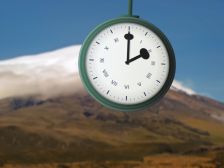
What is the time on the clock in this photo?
2:00
